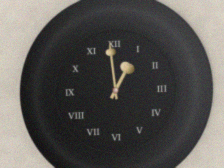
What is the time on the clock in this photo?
12:59
